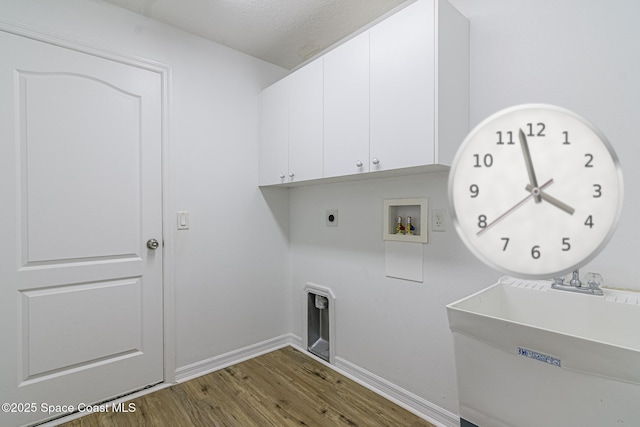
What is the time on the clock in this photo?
3:57:39
